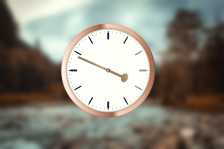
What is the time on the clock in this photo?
3:49
